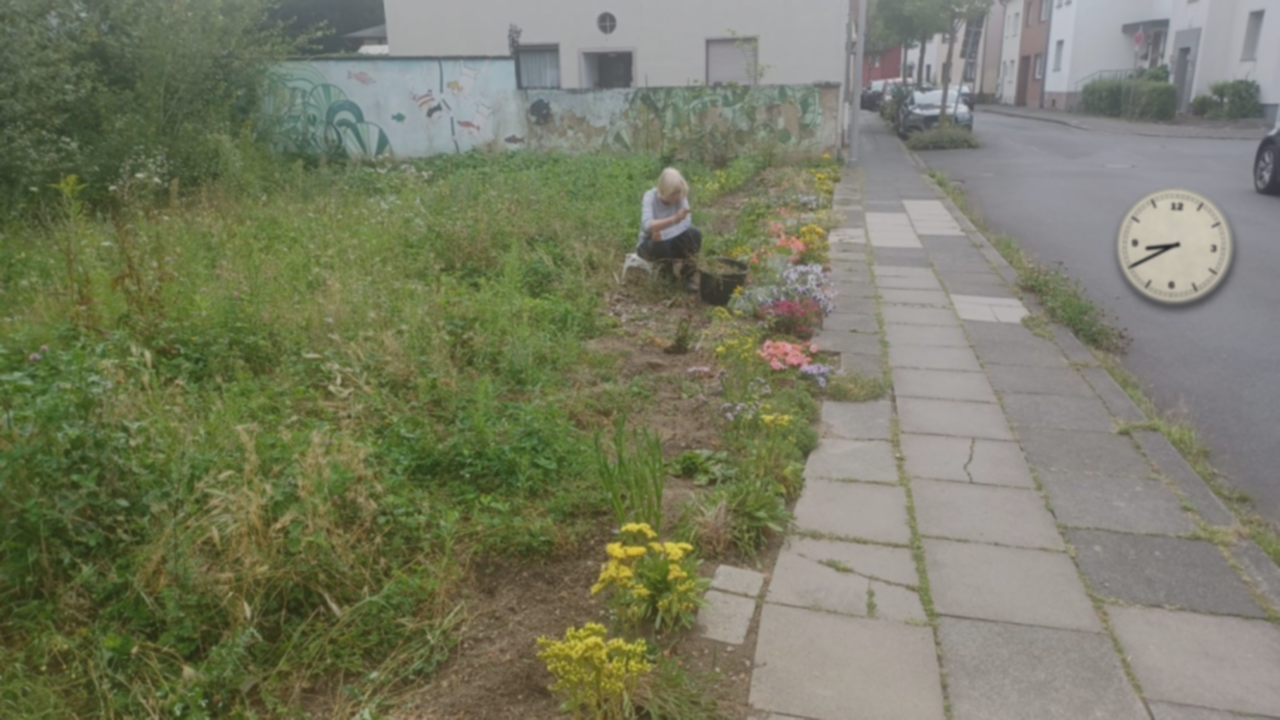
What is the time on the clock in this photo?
8:40
